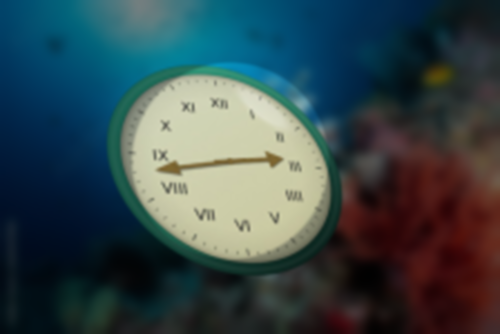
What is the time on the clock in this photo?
2:43
